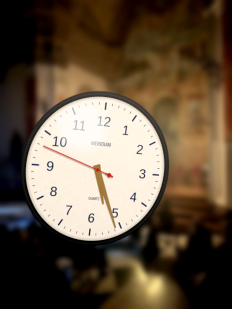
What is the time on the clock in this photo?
5:25:48
